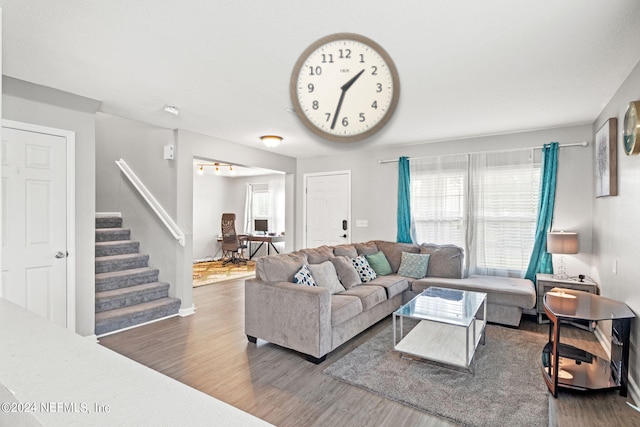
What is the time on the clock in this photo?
1:33
